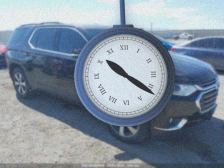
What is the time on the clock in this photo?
10:21
